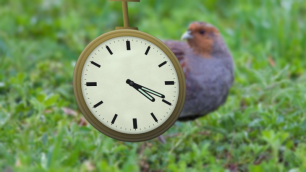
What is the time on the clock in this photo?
4:19
